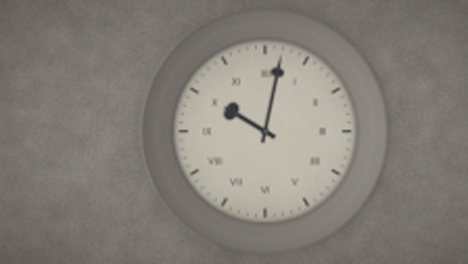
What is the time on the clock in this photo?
10:02
